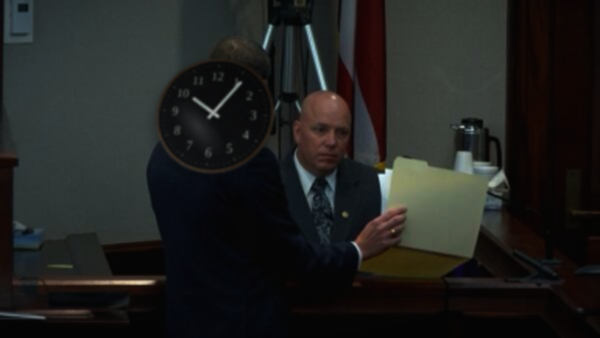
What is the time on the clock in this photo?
10:06
